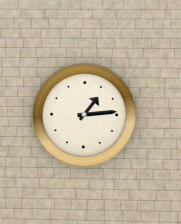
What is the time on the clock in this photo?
1:14
